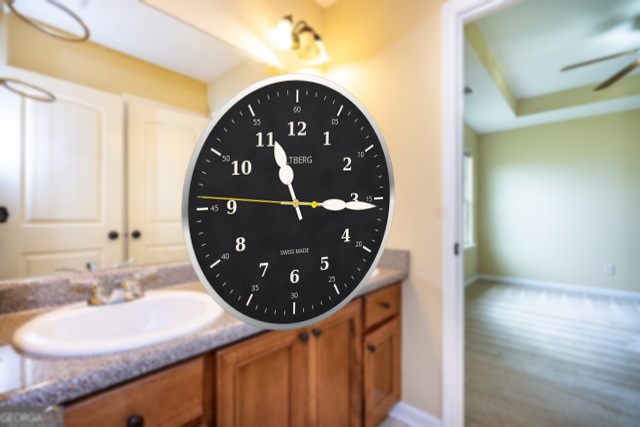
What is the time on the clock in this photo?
11:15:46
